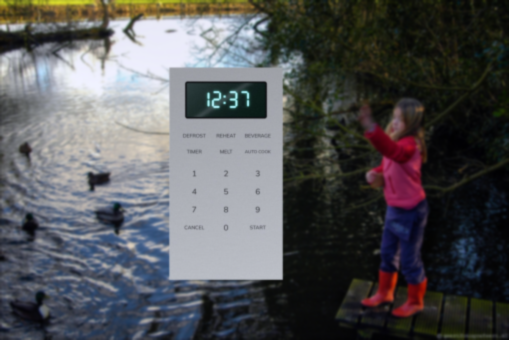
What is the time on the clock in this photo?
12:37
